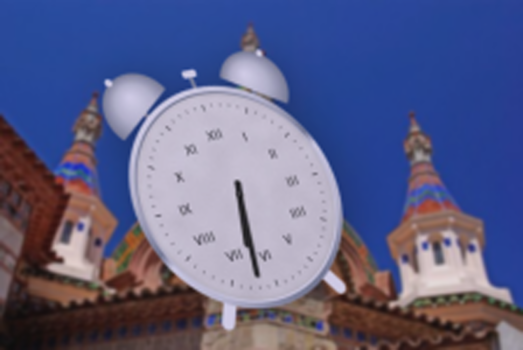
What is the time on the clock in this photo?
6:32
